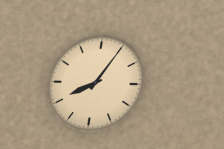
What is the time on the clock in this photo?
8:05
